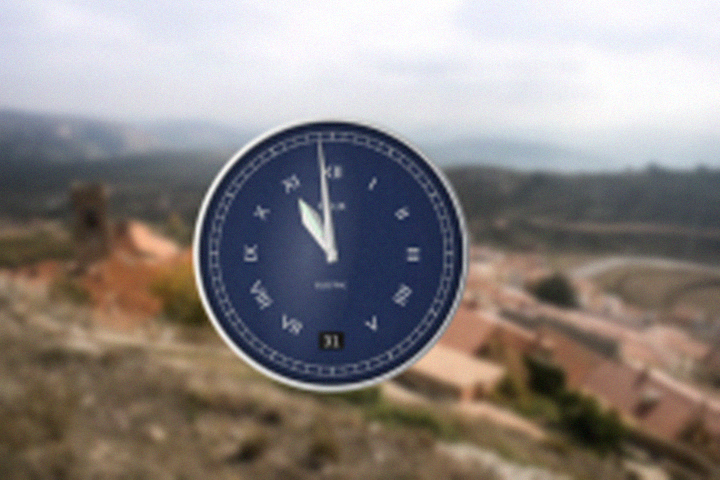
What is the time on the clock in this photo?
10:59
